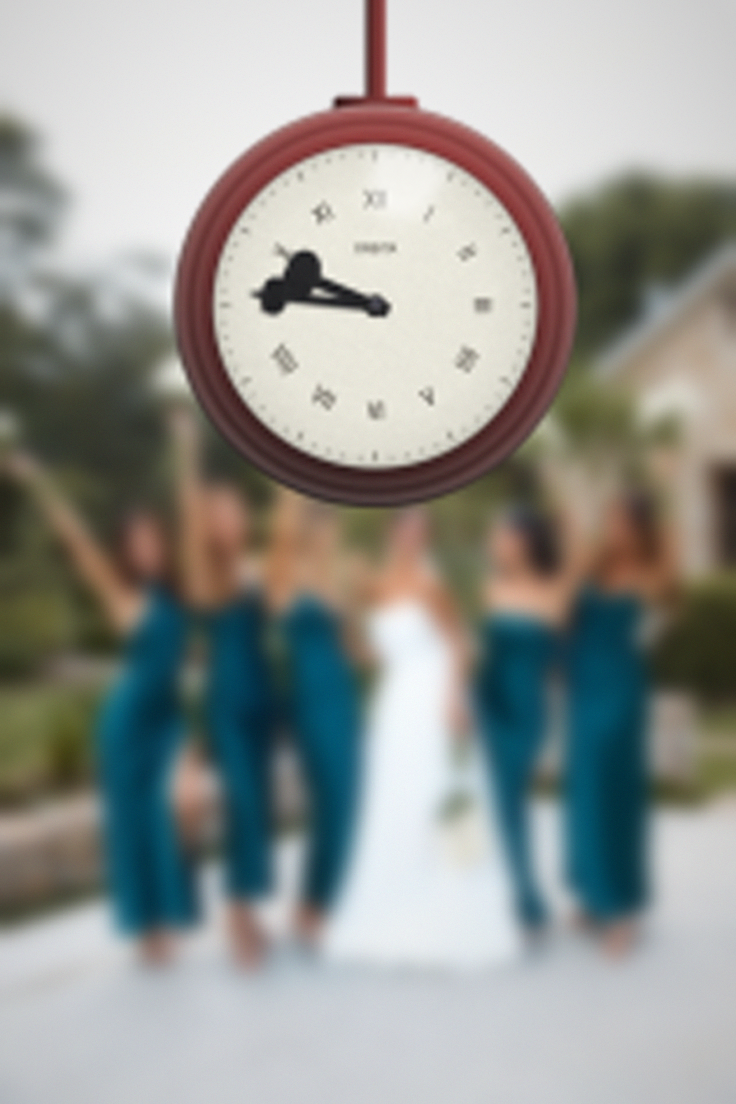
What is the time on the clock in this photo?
9:46
